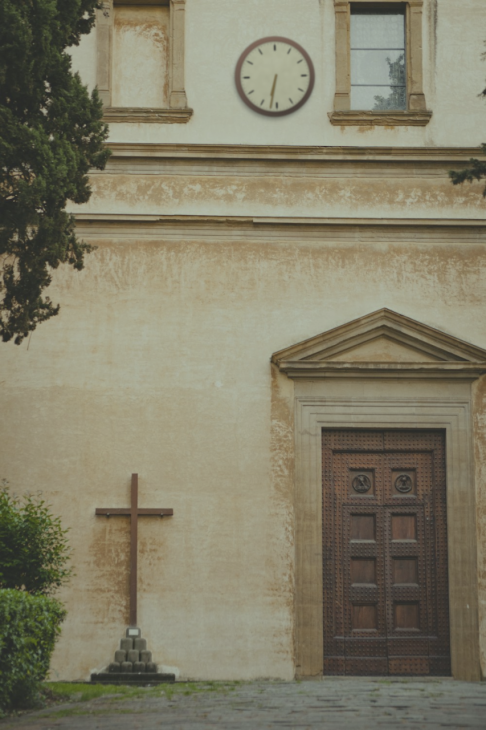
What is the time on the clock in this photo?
6:32
